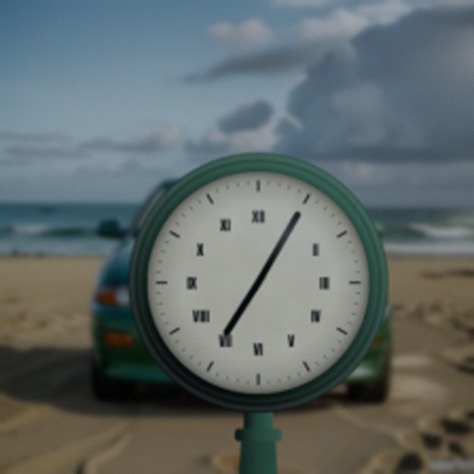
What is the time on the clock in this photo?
7:05
